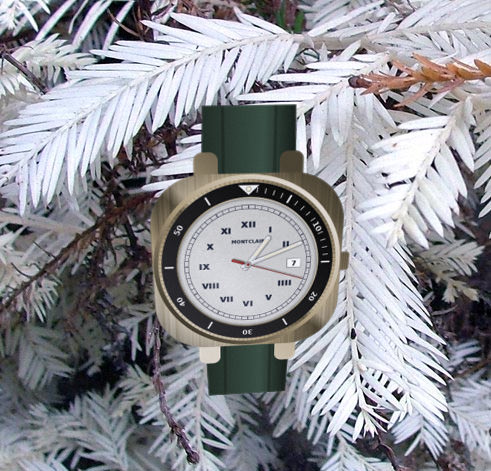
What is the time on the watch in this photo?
1:11:18
